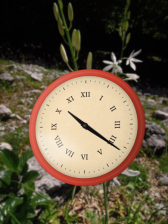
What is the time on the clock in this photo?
10:21
